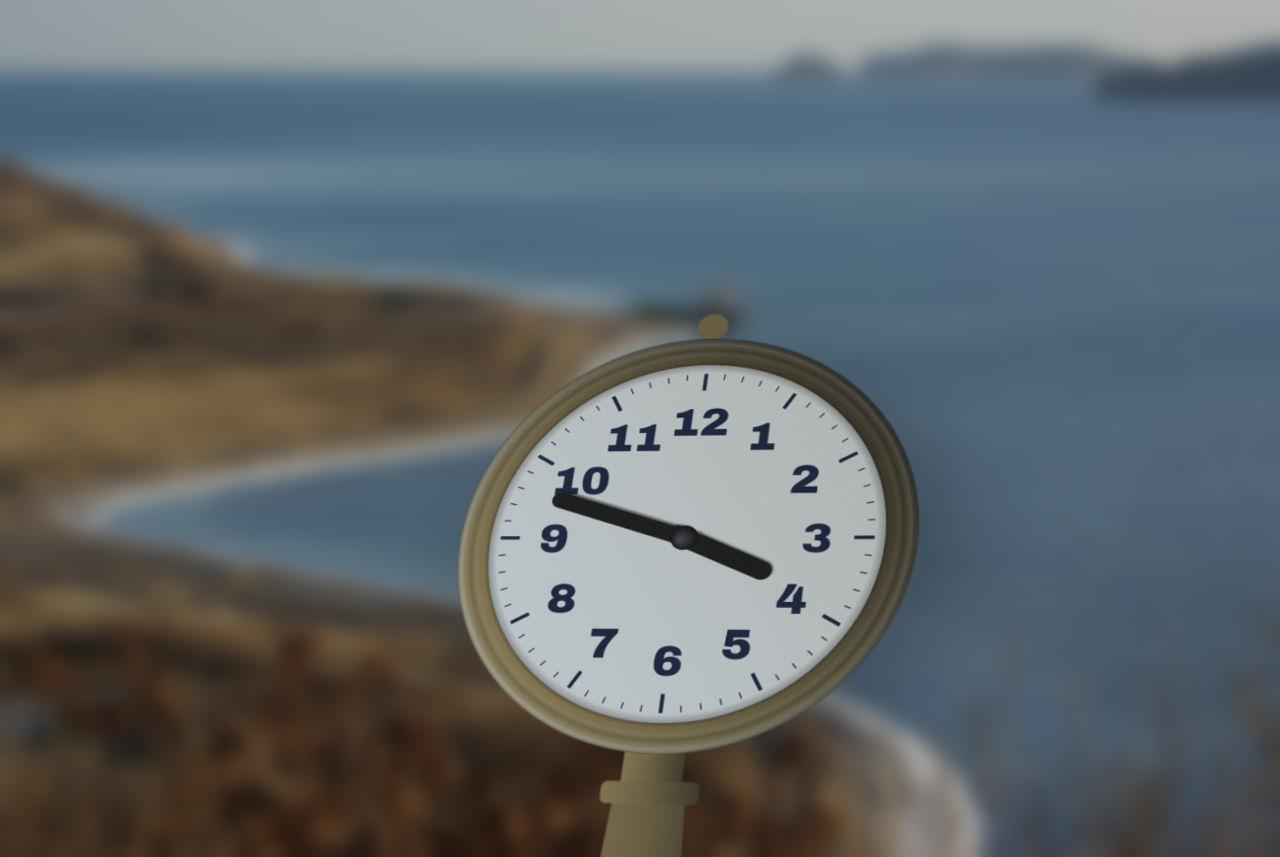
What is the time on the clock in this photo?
3:48
